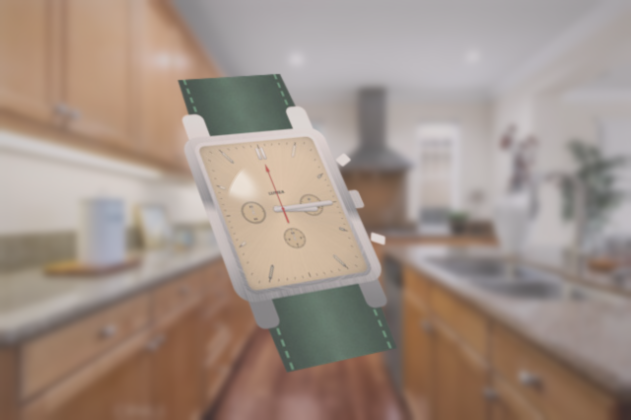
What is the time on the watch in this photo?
3:15
